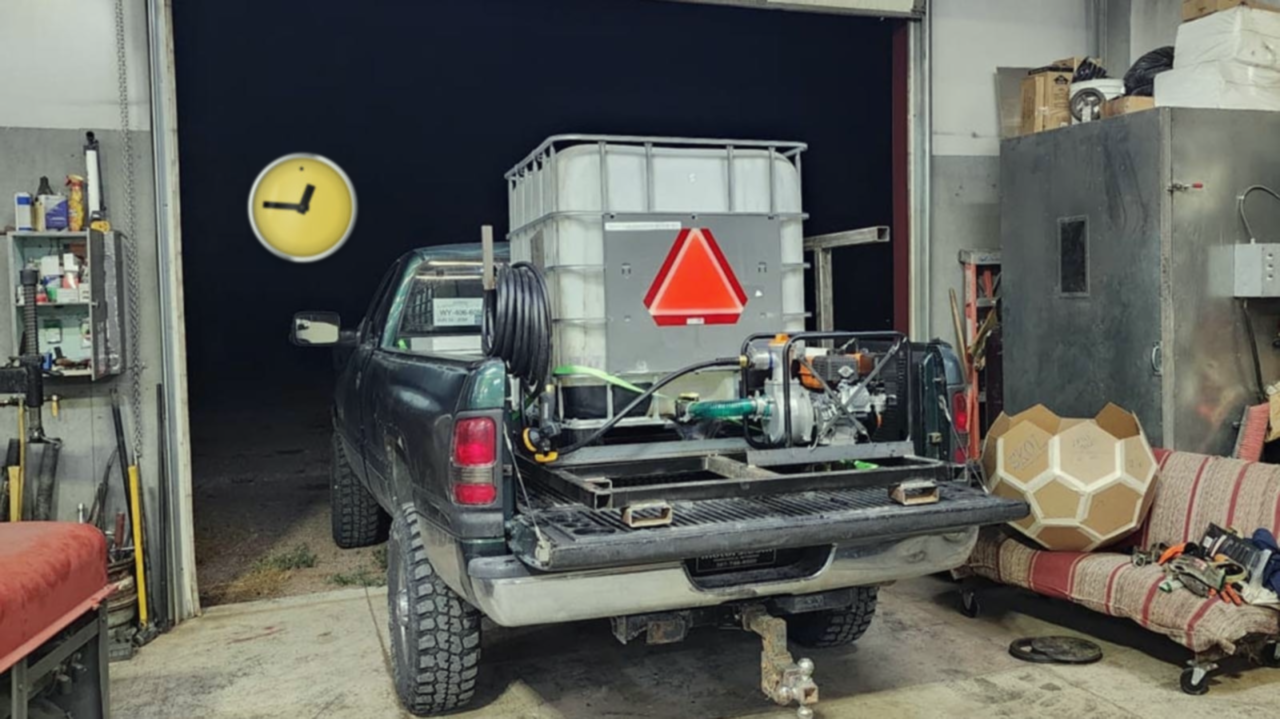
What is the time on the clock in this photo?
12:46
